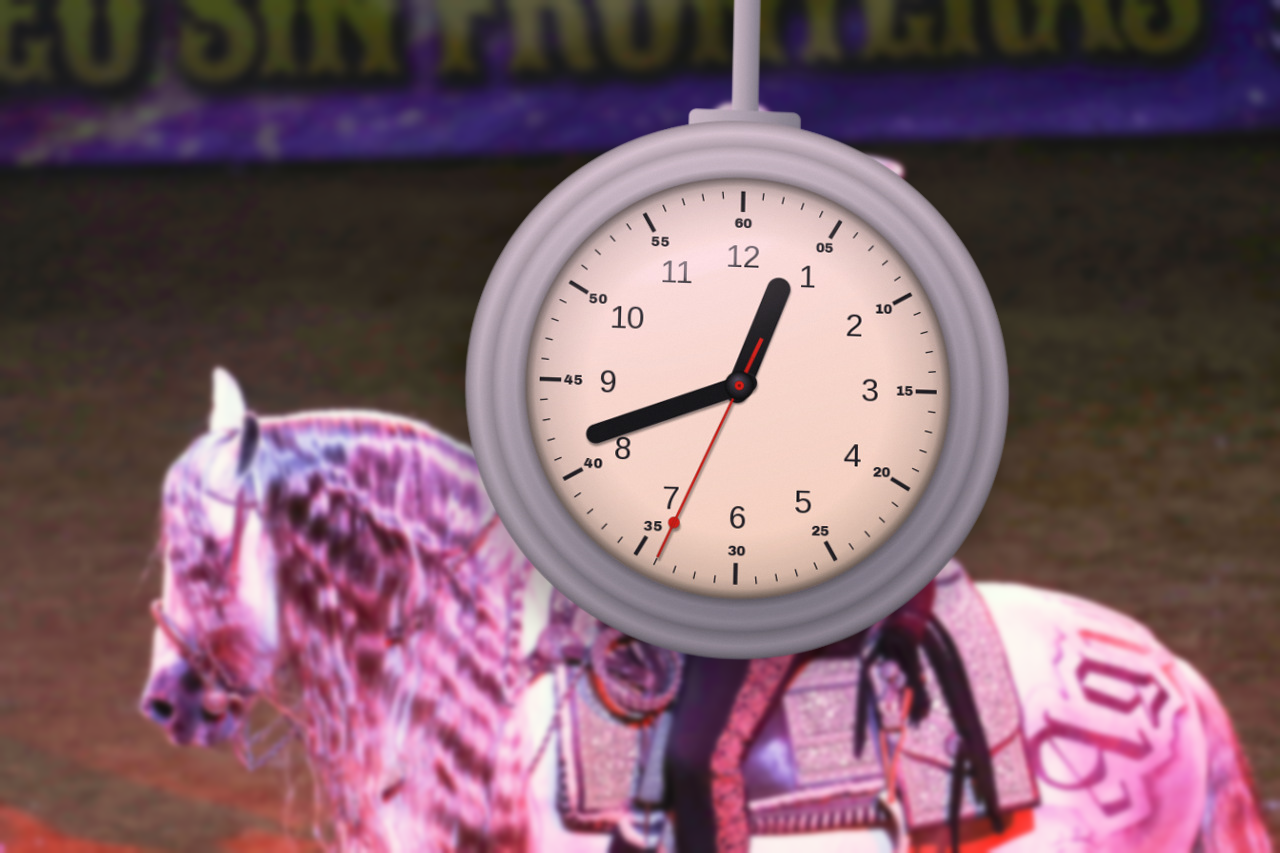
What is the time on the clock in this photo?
12:41:34
